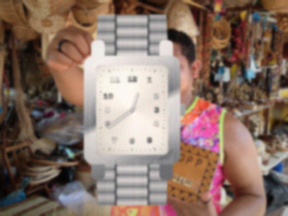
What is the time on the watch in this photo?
12:39
